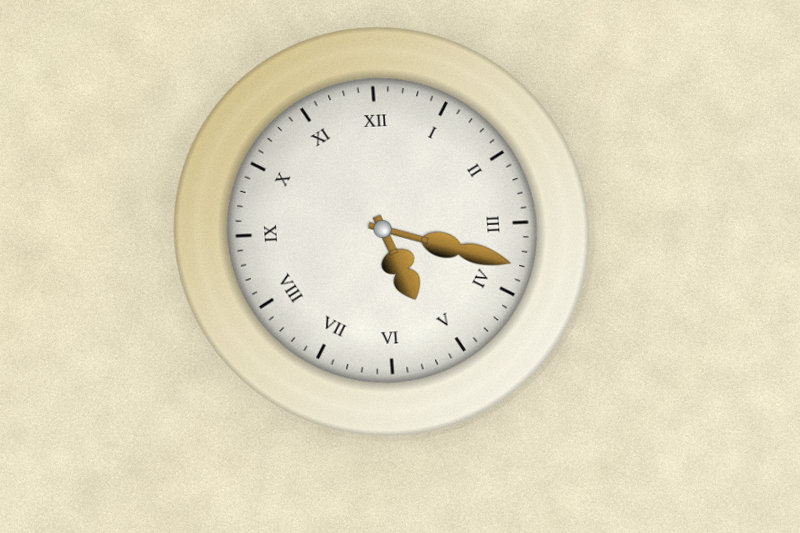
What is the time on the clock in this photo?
5:18
